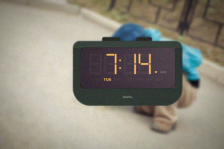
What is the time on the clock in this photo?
7:14
